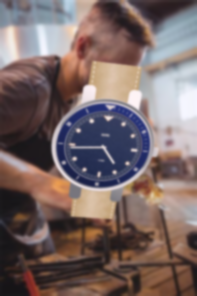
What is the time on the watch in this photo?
4:44
